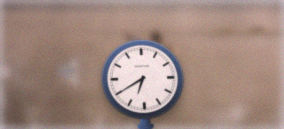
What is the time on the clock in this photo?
6:40
